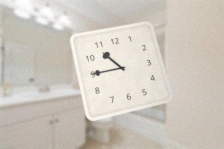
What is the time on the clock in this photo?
10:45
